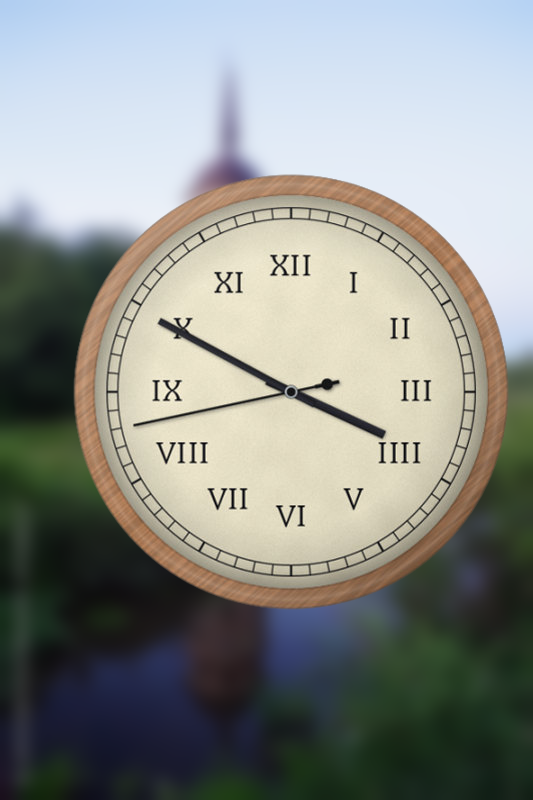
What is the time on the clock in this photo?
3:49:43
